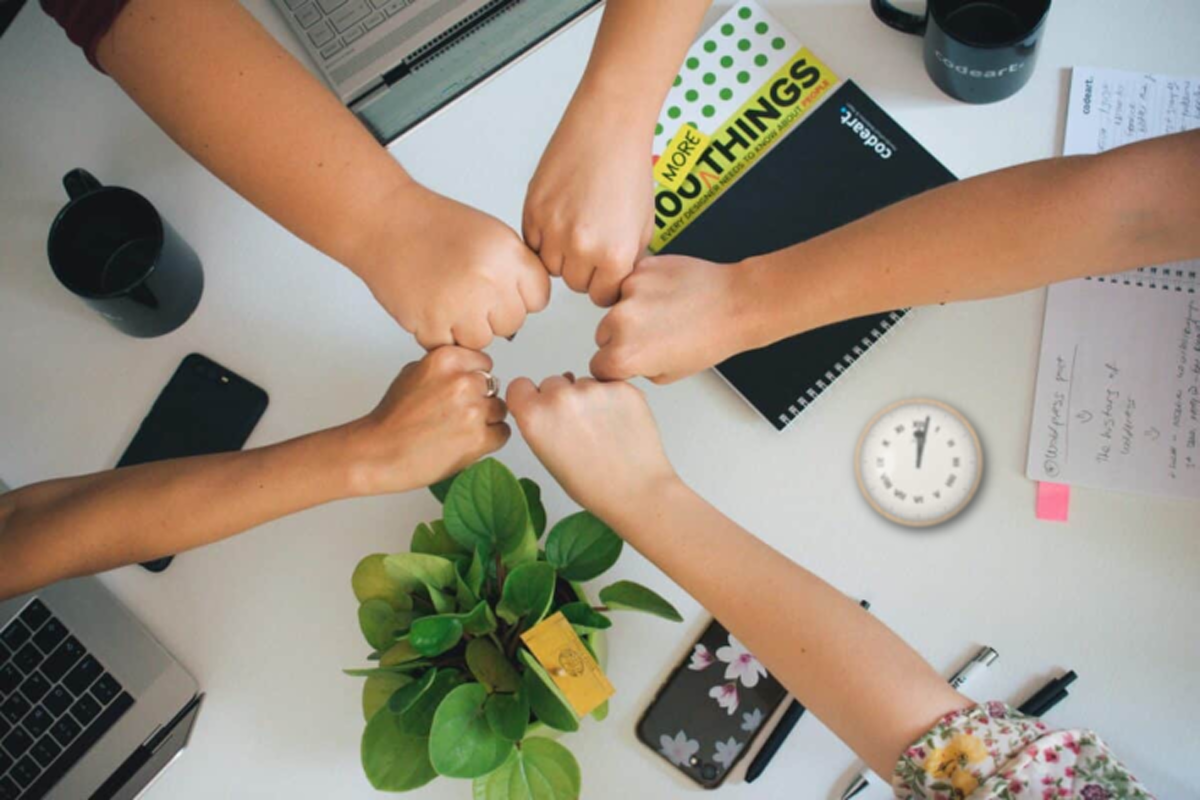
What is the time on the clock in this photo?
12:02
